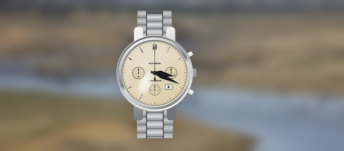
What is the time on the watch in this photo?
3:19
